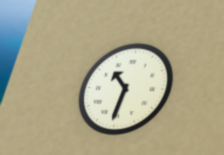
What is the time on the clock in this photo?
10:31
